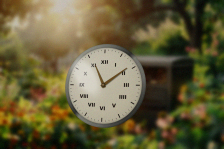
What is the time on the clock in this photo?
11:09
